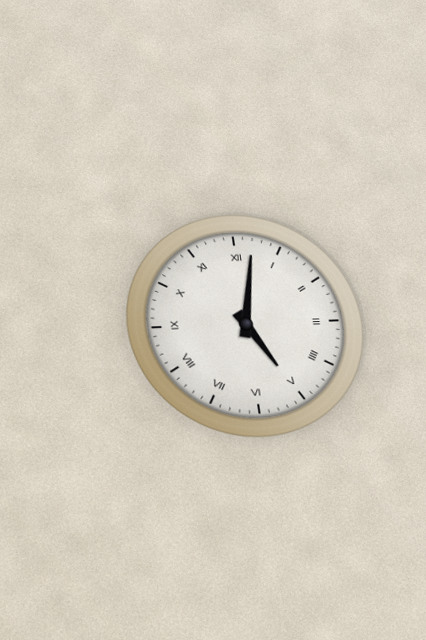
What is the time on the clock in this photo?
5:02
